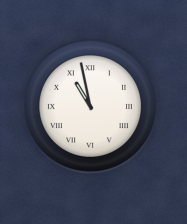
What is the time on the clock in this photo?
10:58
